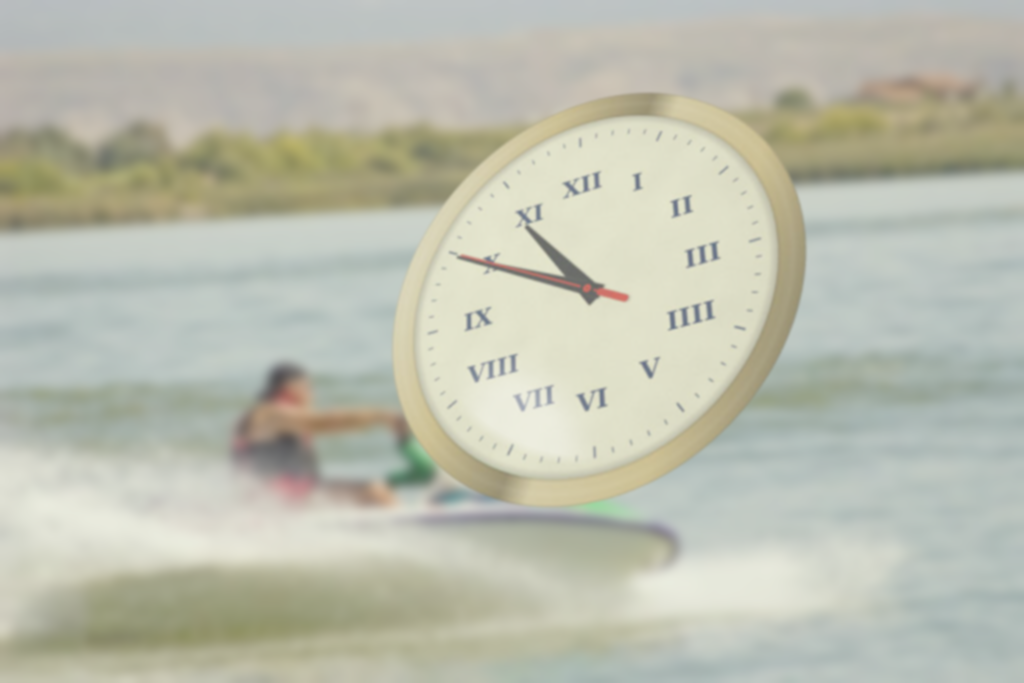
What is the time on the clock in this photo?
10:49:50
